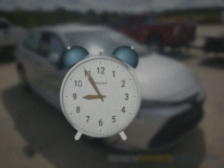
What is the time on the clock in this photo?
8:55
